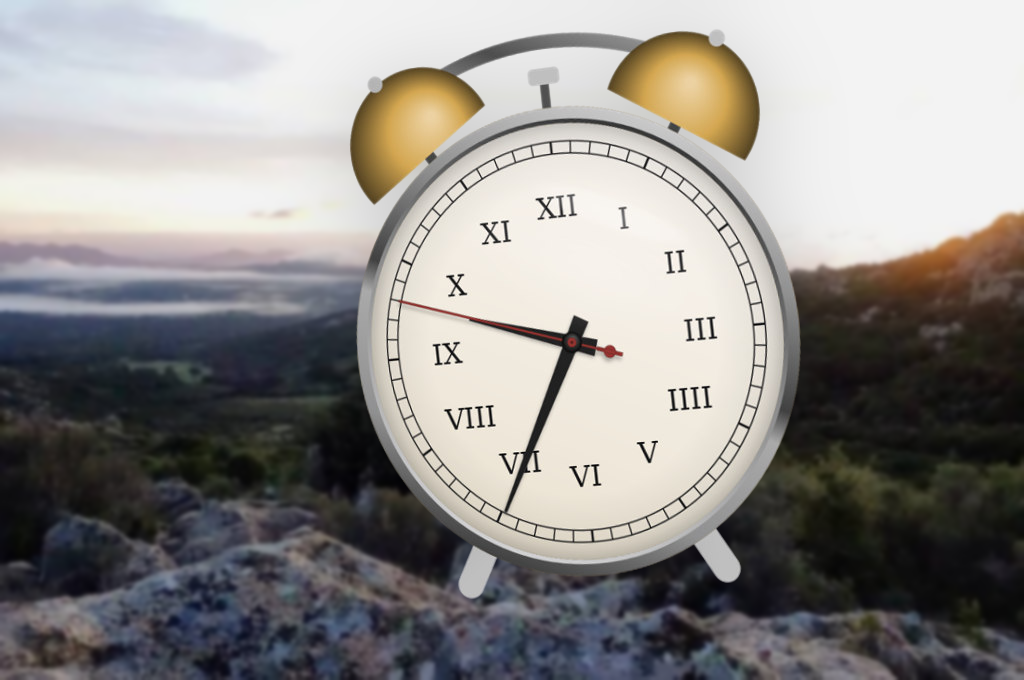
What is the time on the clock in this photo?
9:34:48
